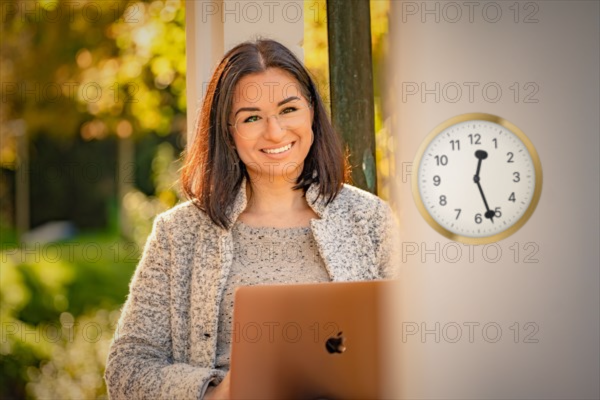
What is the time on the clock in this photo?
12:27
